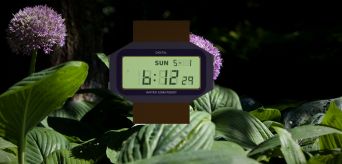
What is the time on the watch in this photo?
6:12:29
